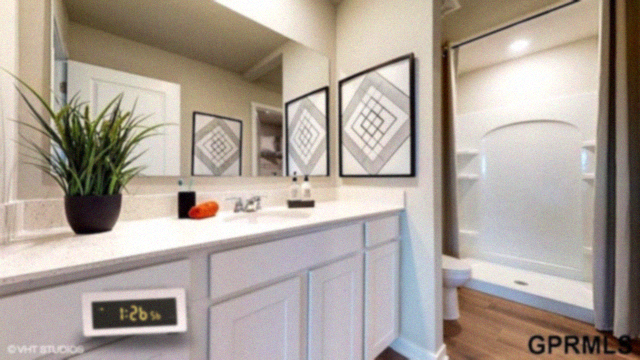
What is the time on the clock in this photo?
1:26
